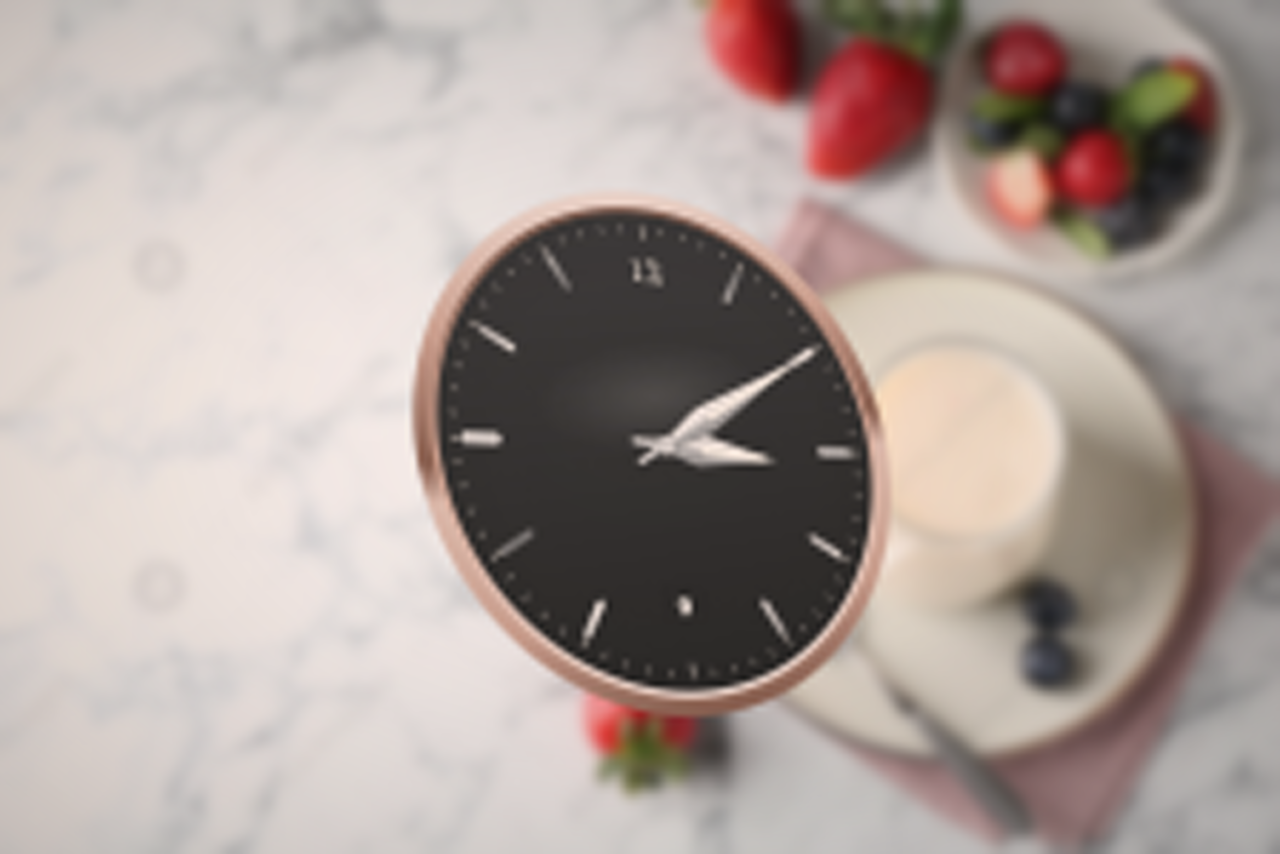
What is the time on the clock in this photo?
3:10
